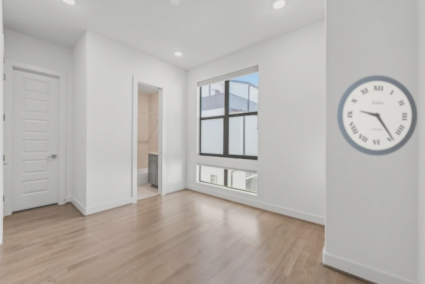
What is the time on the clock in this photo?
9:24
